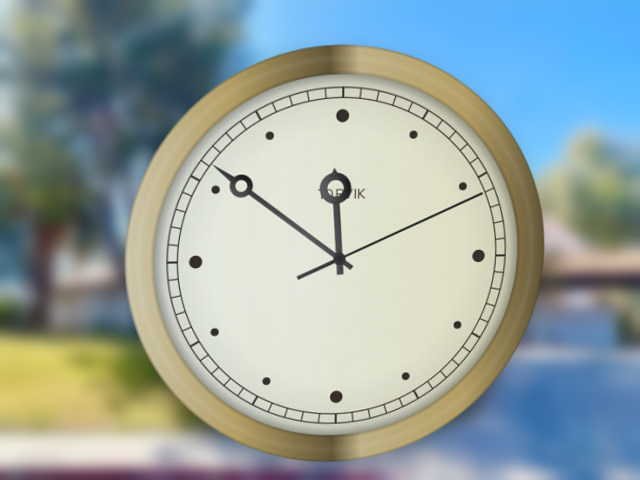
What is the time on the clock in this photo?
11:51:11
